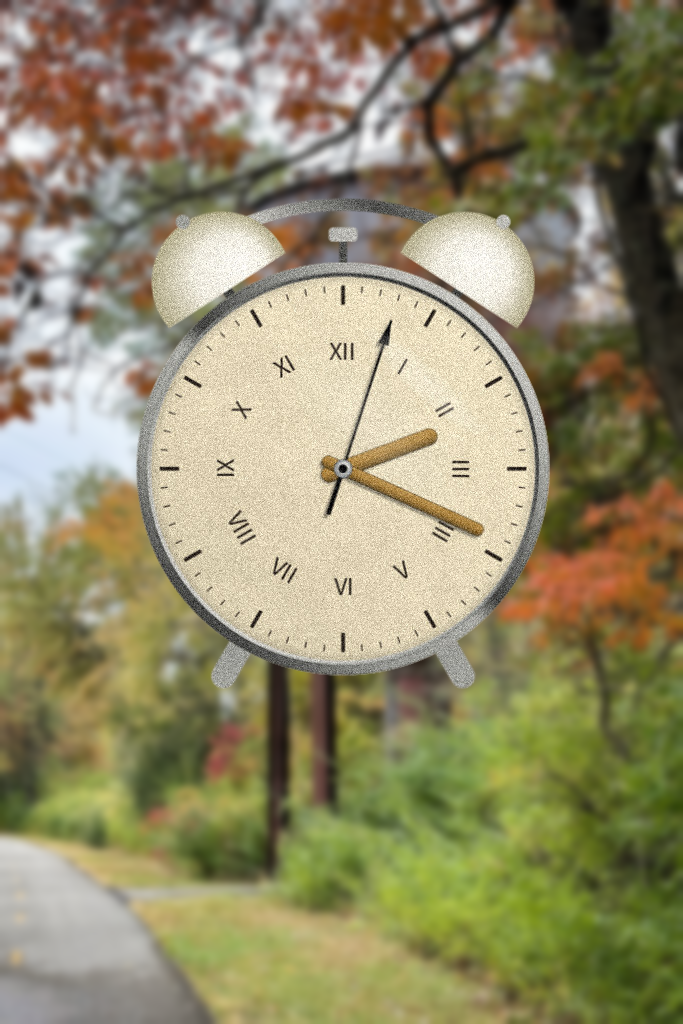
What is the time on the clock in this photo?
2:19:03
